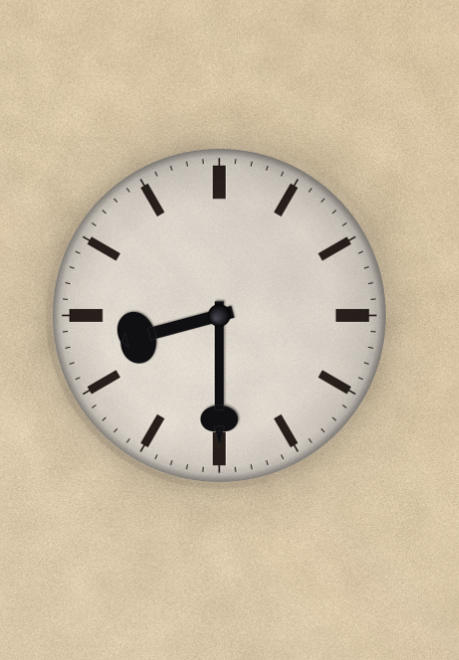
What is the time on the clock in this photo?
8:30
